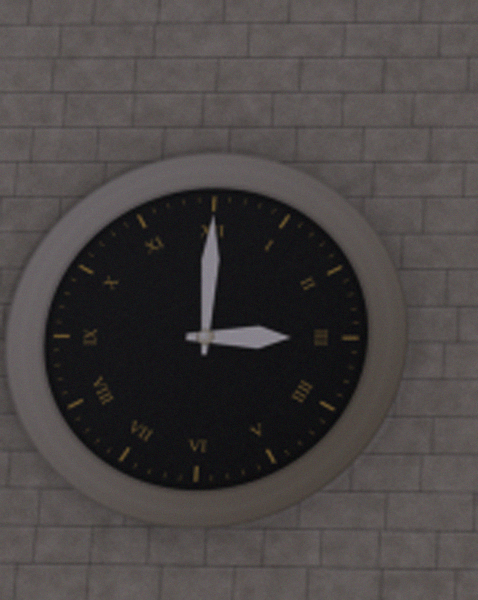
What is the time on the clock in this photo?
3:00
